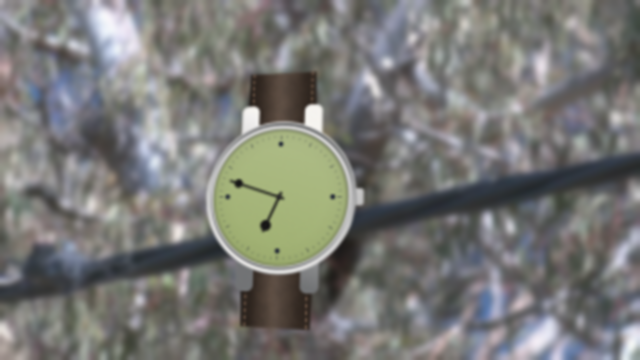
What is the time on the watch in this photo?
6:48
